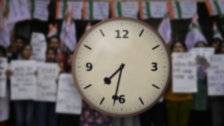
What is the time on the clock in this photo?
7:32
